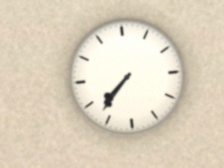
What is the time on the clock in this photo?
7:37
